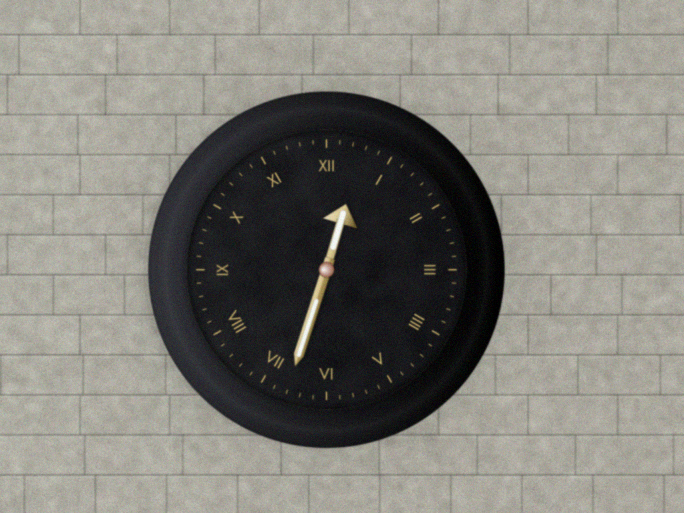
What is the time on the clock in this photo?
12:33
